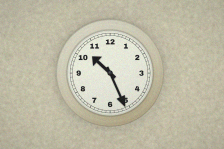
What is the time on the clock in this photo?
10:26
